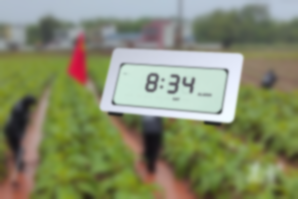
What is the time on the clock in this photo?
8:34
